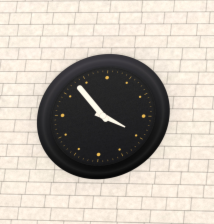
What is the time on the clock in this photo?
3:53
